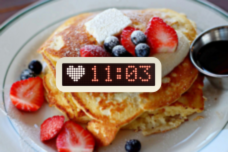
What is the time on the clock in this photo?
11:03
